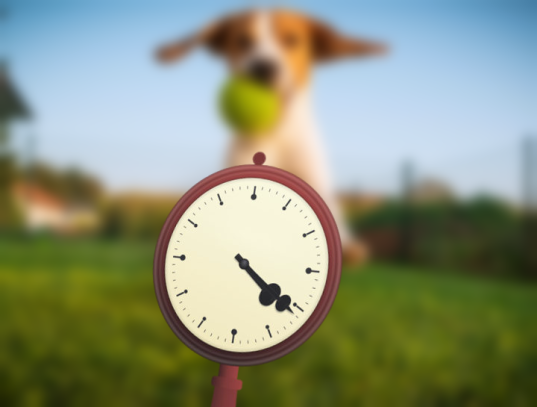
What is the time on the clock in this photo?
4:21
